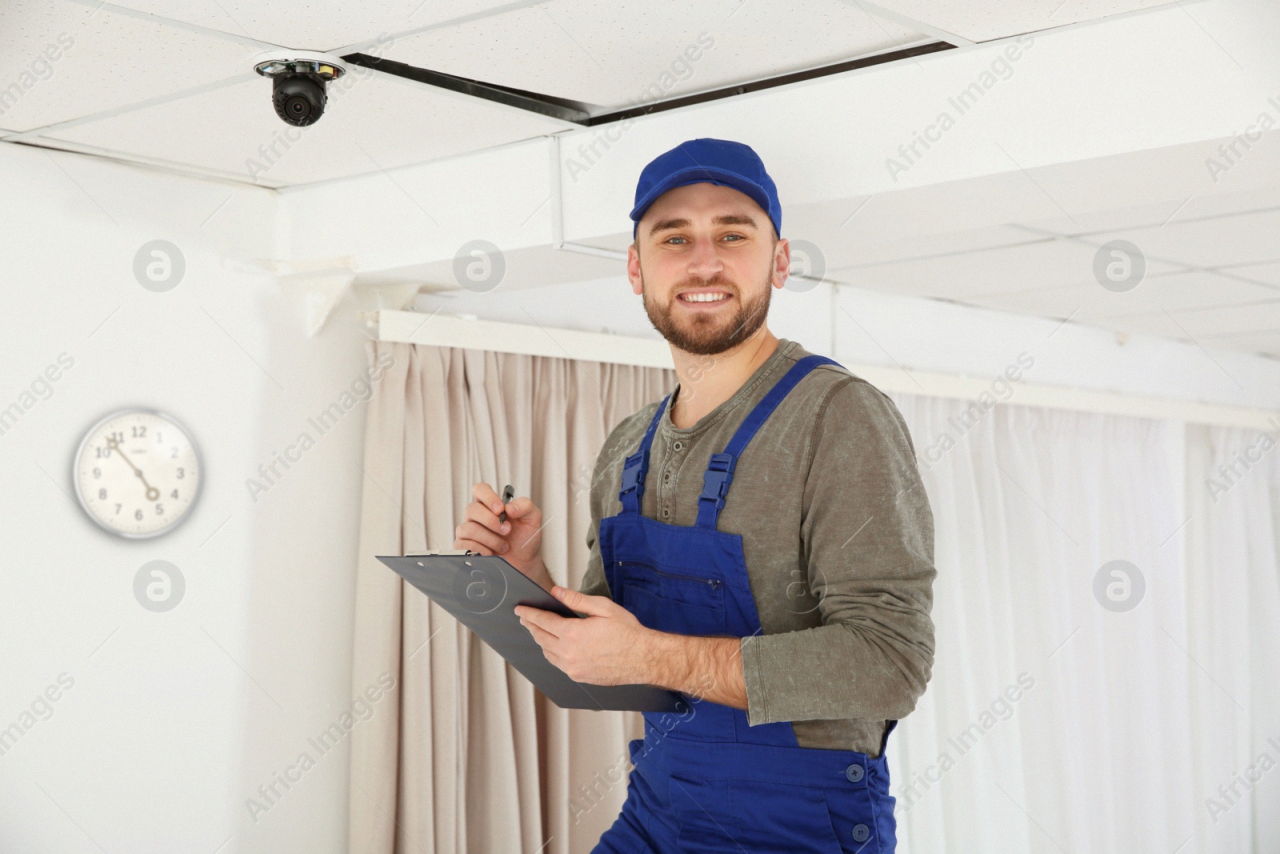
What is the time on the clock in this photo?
4:53
